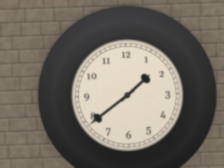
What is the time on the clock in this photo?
1:39
